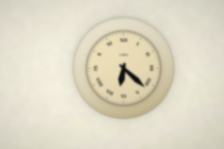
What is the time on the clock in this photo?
6:22
